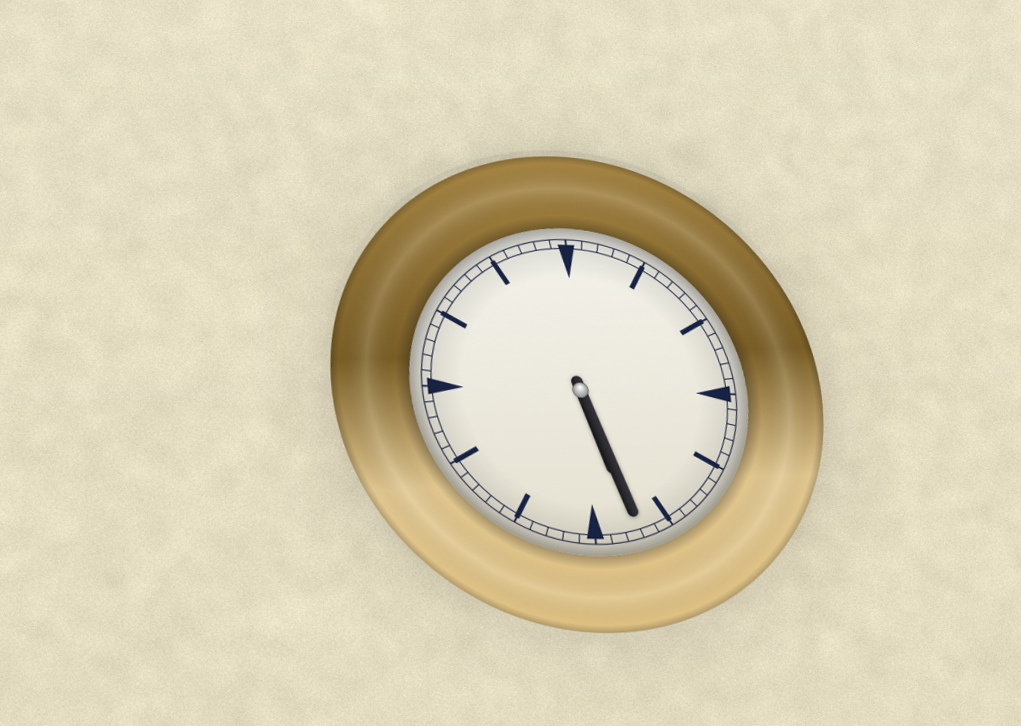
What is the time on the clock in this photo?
5:27
